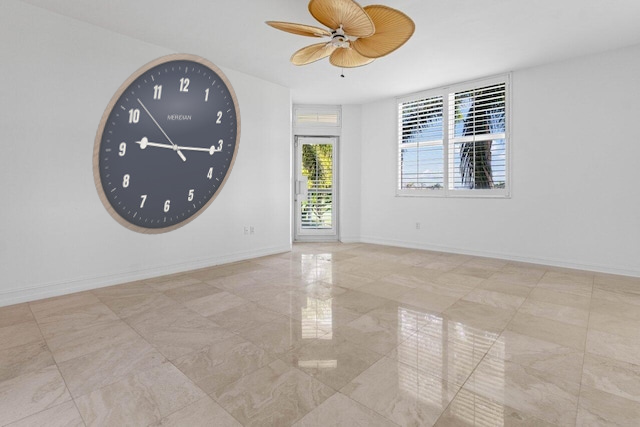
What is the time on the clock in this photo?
9:15:52
